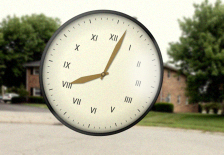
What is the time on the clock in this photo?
8:02
